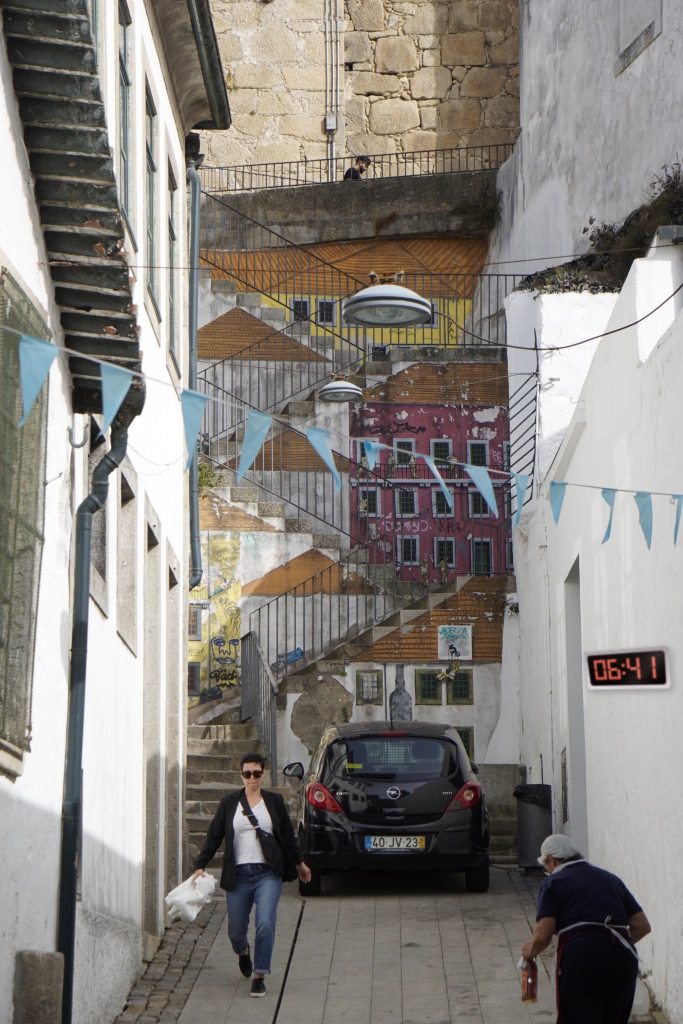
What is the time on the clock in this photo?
6:41
